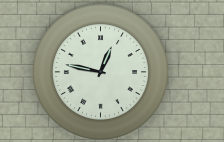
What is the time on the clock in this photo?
12:47
